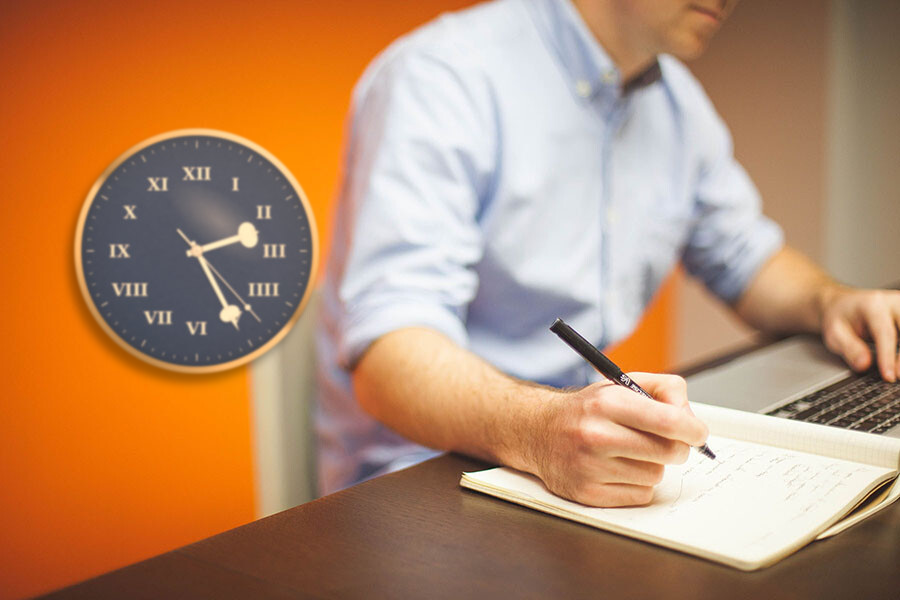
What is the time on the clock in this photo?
2:25:23
